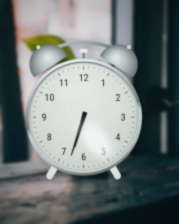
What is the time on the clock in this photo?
6:33
